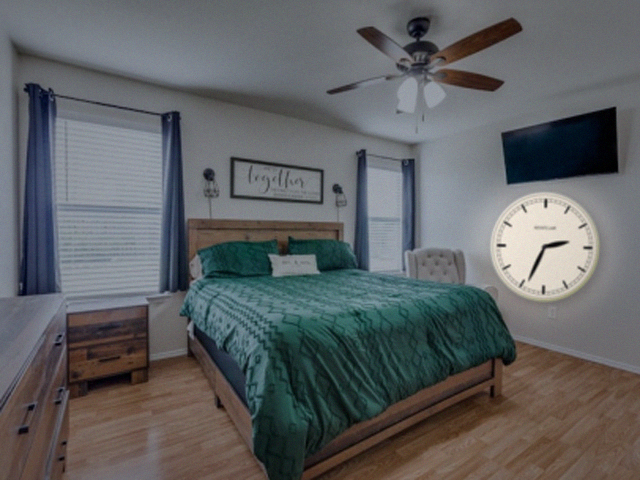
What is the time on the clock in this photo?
2:34
